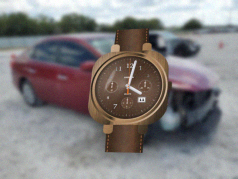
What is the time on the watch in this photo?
4:02
